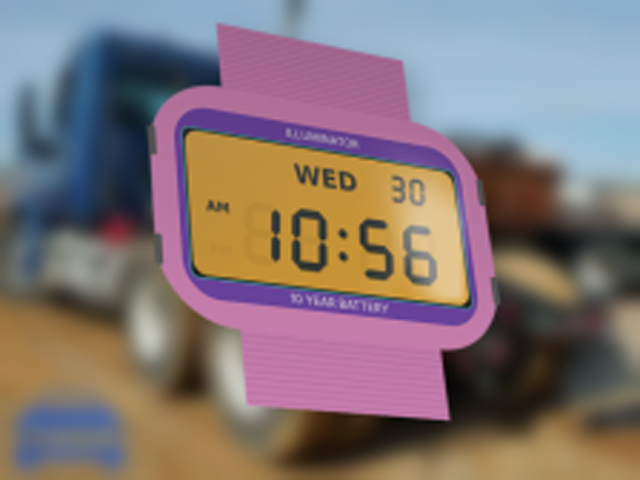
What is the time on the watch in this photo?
10:56
